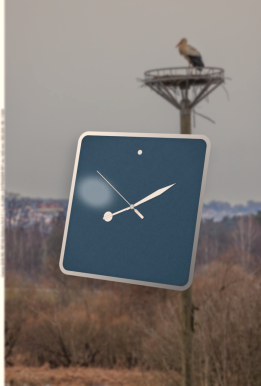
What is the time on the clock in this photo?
8:09:51
